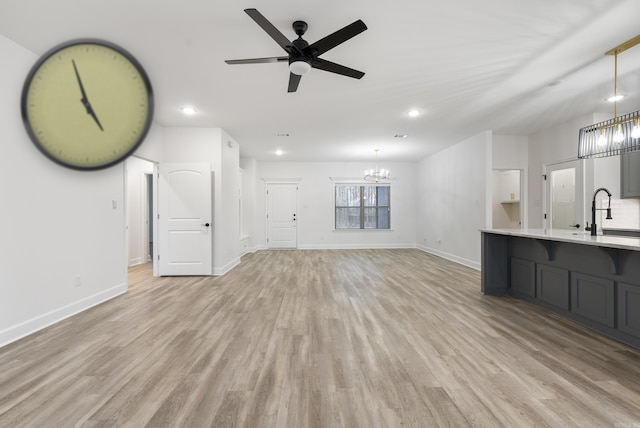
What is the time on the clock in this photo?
4:57
